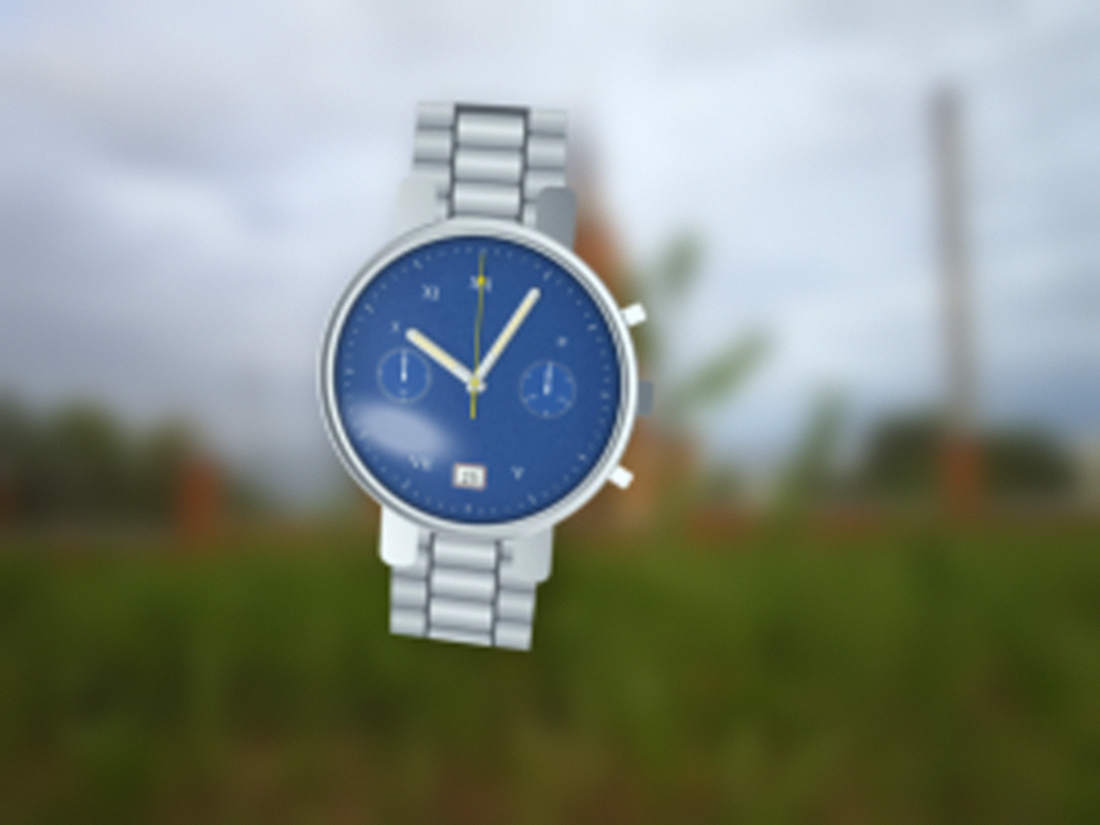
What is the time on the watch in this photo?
10:05
